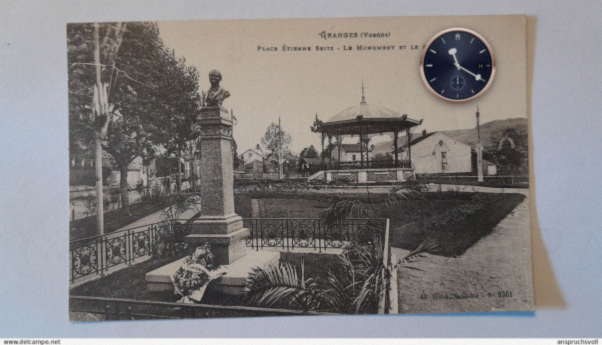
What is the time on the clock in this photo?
11:20
